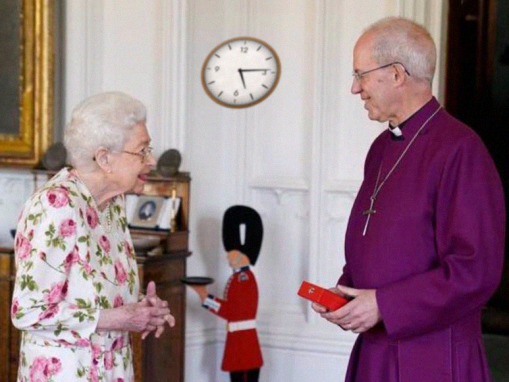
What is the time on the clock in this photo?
5:14
